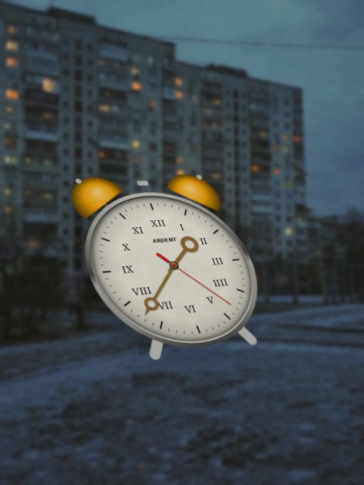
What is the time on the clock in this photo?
1:37:23
